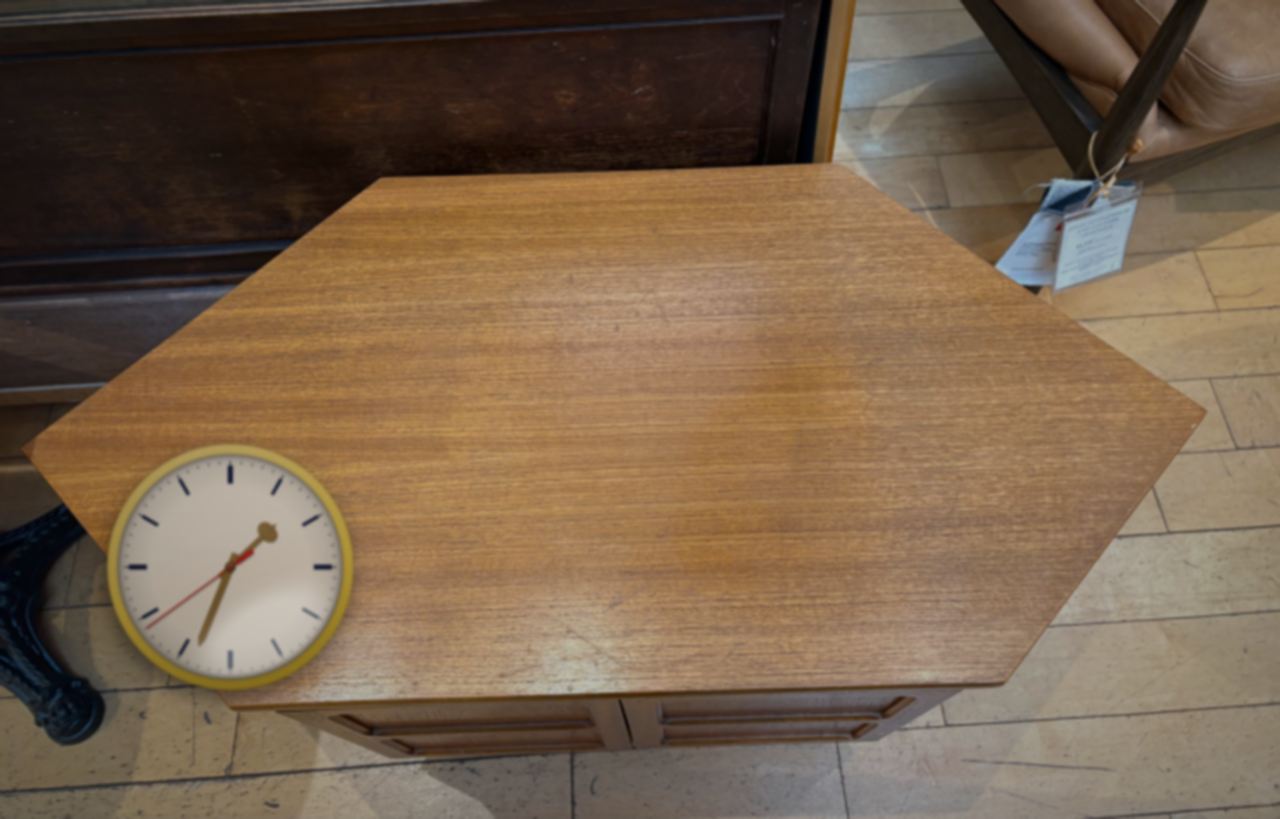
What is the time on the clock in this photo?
1:33:39
